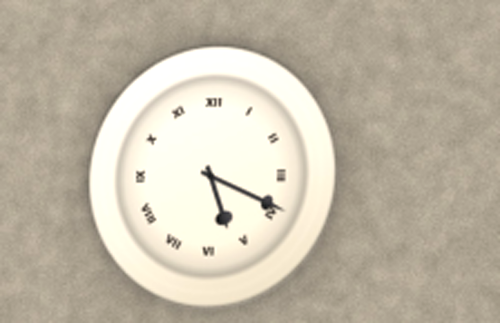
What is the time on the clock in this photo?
5:19
